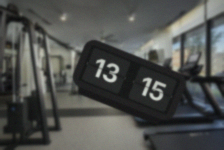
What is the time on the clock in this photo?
13:15
